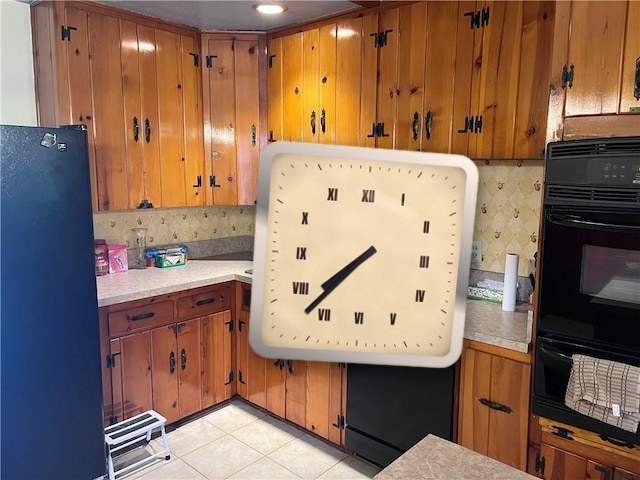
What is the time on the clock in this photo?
7:37
